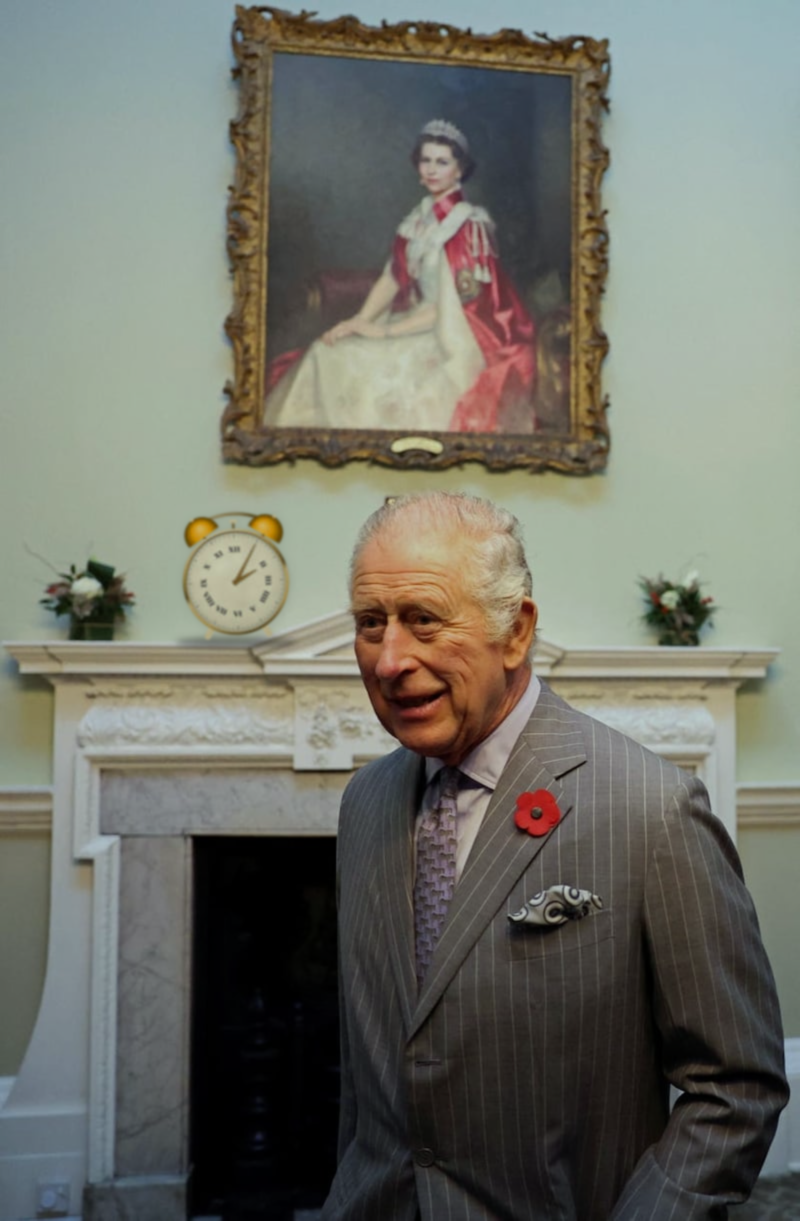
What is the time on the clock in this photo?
2:05
